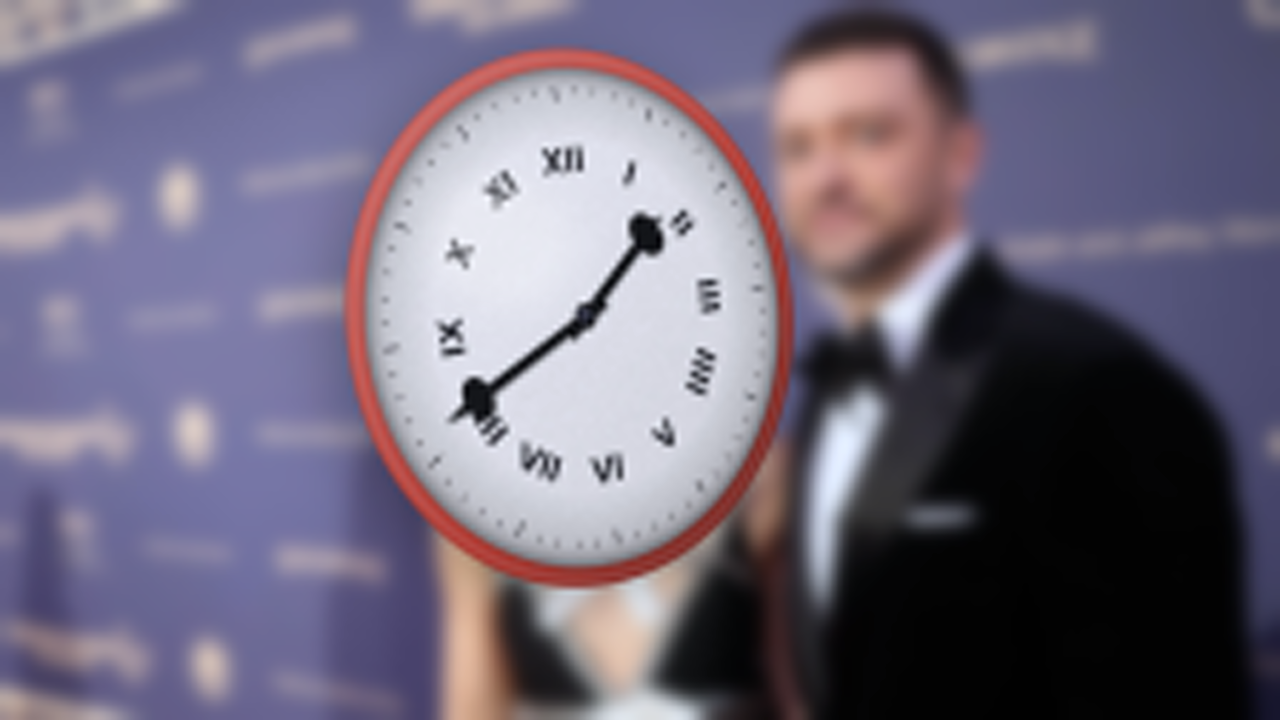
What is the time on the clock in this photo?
1:41
